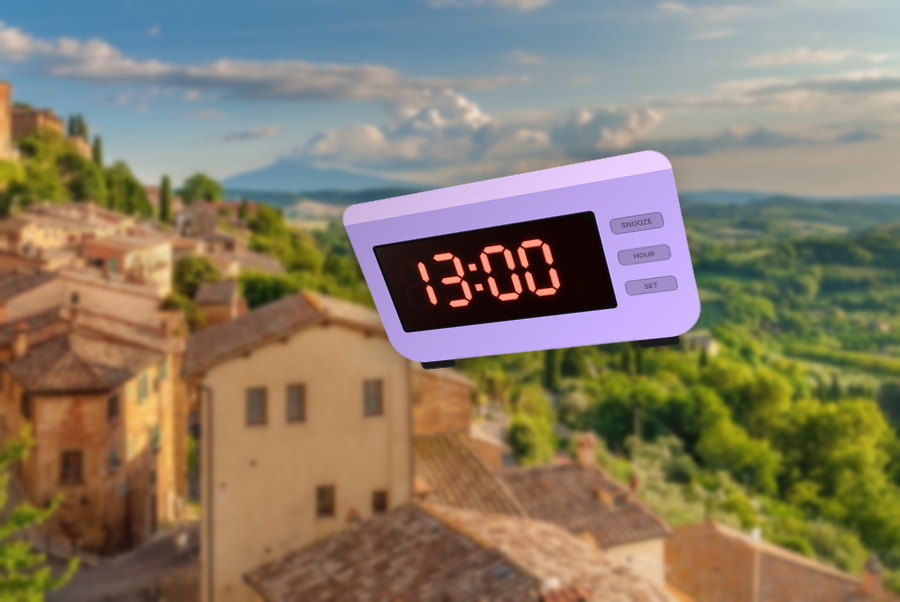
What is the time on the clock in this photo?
13:00
